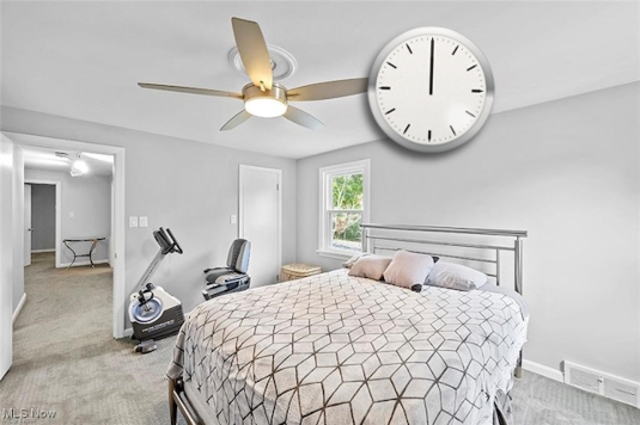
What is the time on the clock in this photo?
12:00
